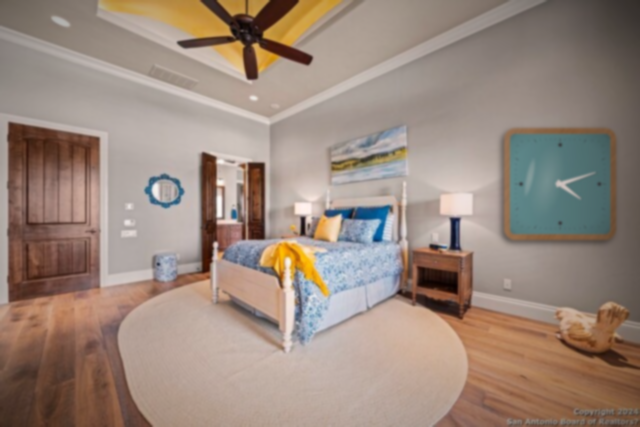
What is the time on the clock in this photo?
4:12
